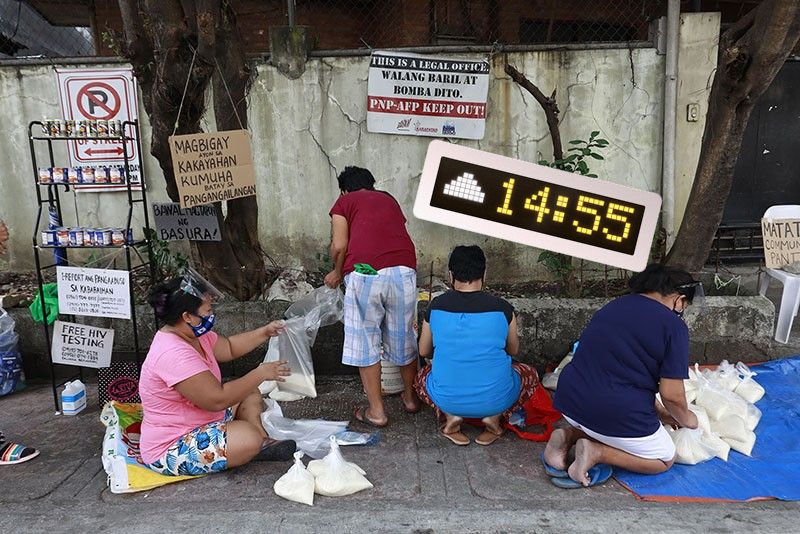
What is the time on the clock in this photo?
14:55
